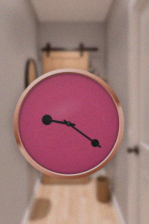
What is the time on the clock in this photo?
9:21
